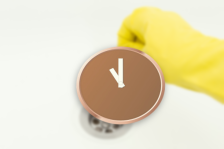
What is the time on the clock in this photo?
11:00
